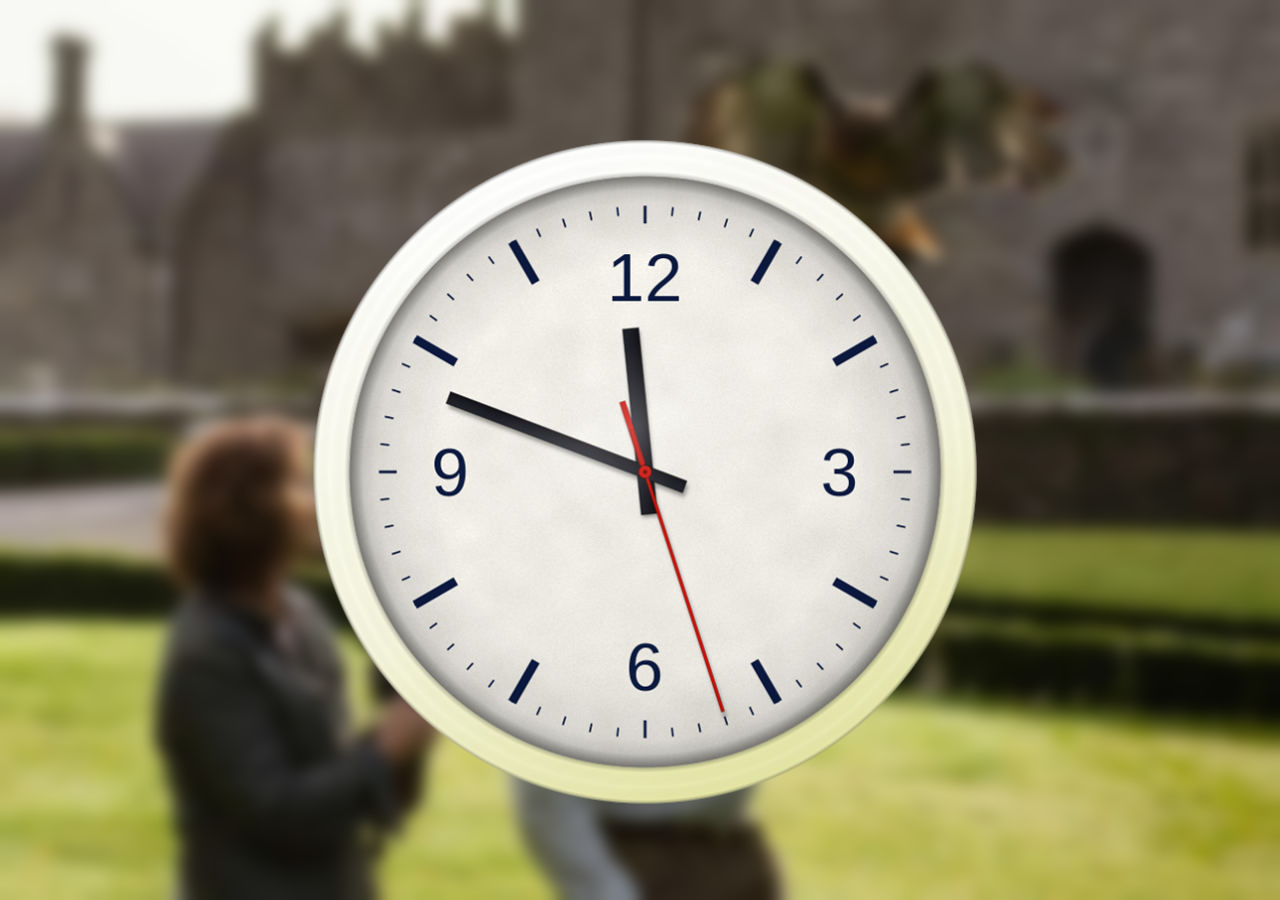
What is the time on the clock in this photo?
11:48:27
